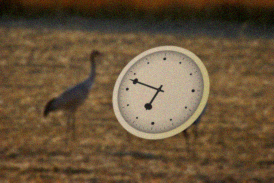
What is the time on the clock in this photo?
6:48
